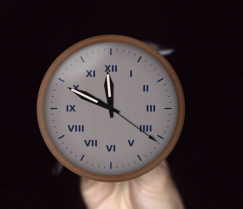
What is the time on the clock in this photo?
11:49:21
